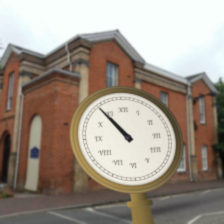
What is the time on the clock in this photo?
10:54
